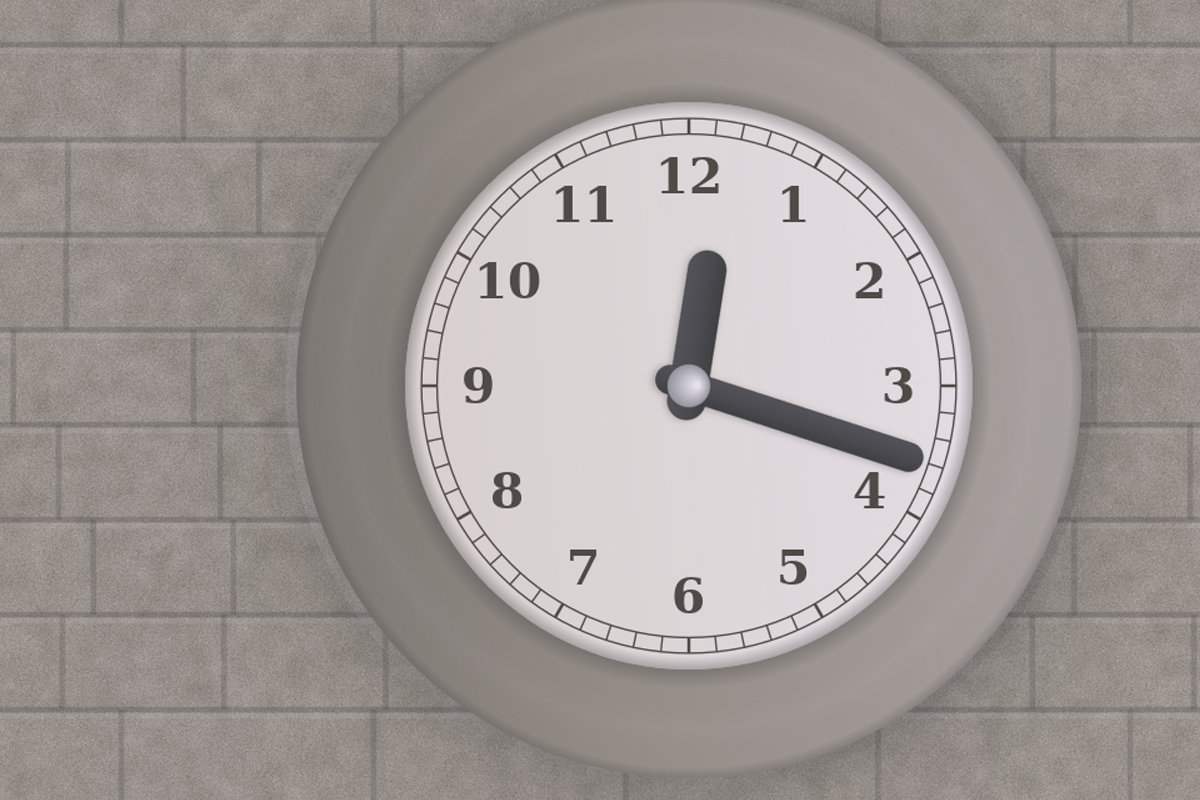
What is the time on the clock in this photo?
12:18
